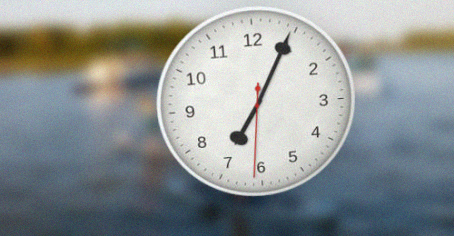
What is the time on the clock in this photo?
7:04:31
